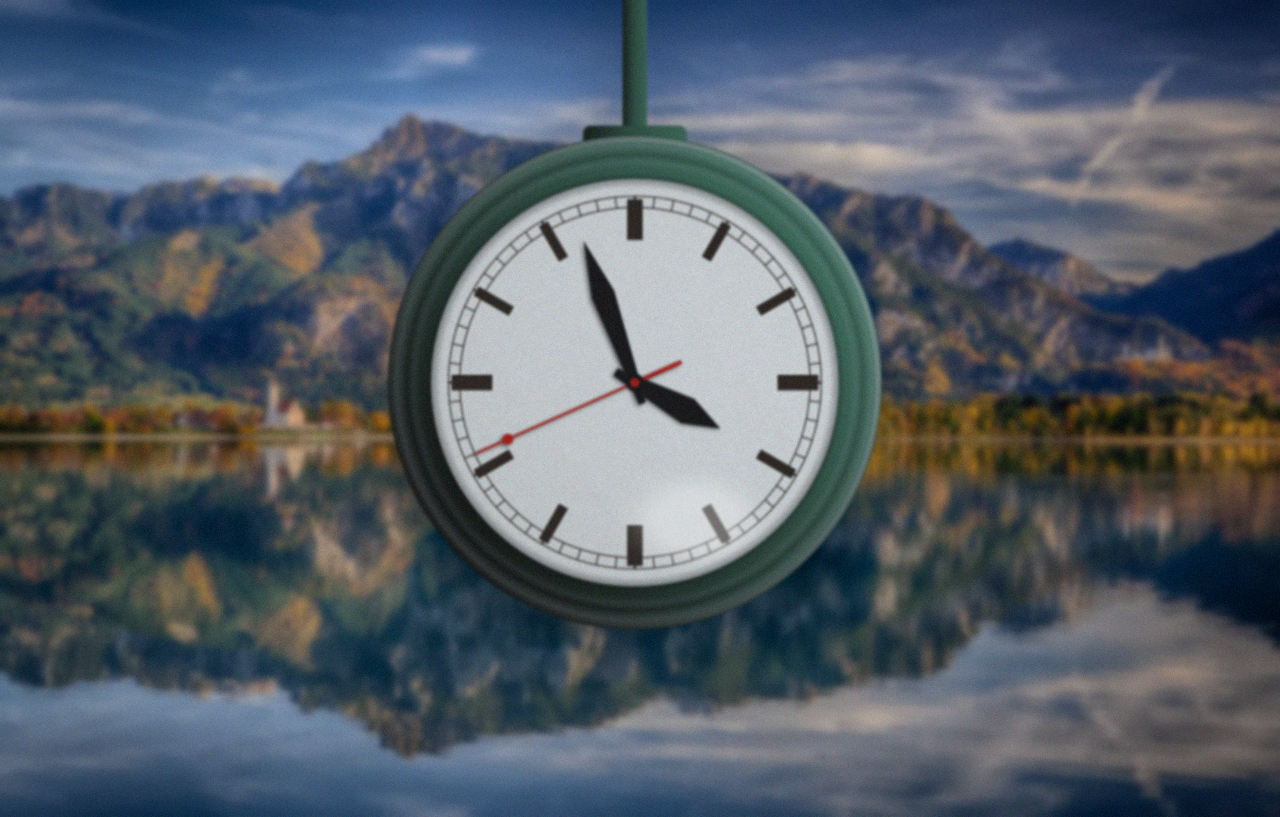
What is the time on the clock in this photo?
3:56:41
